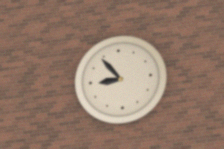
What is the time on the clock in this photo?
8:54
